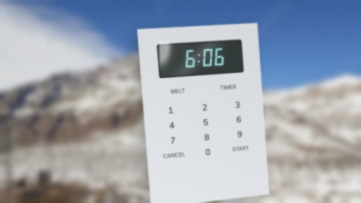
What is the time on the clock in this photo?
6:06
